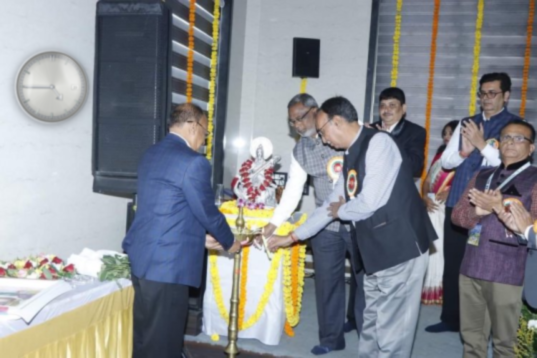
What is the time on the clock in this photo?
4:45
